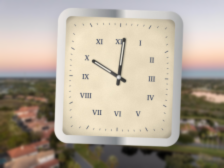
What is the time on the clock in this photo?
10:01
